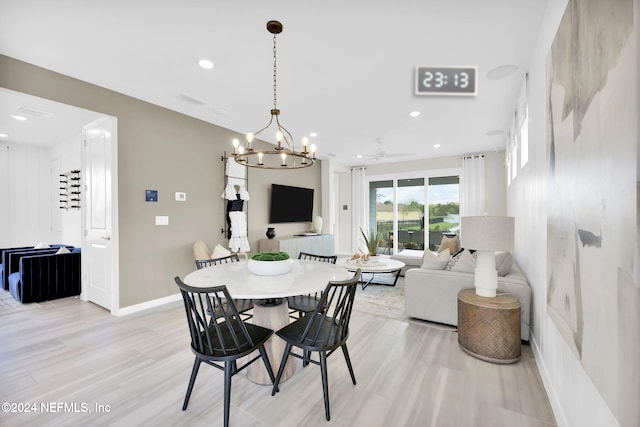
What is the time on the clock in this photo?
23:13
